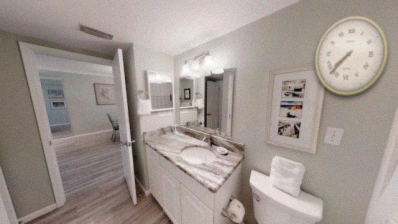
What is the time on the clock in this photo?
7:37
